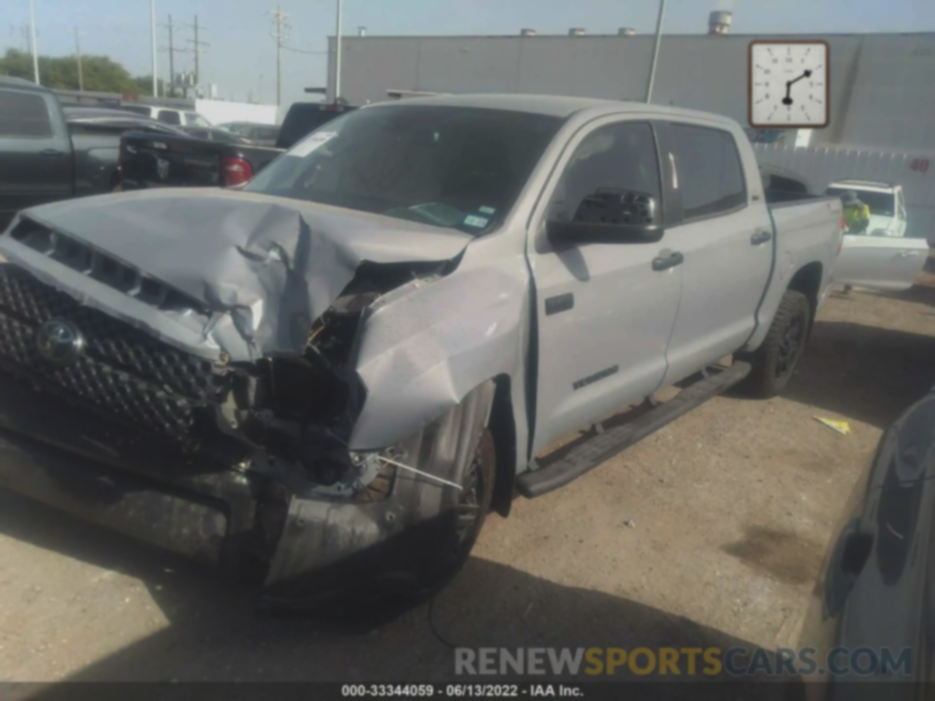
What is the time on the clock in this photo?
6:10
